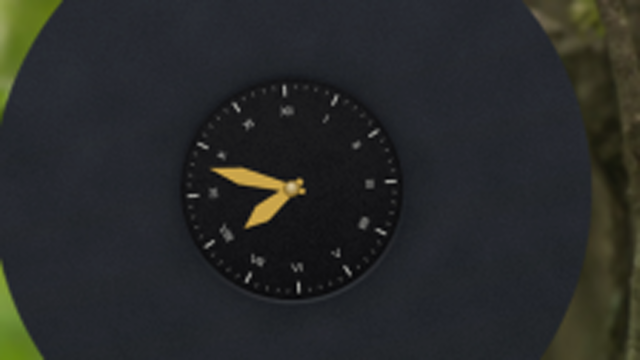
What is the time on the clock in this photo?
7:48
